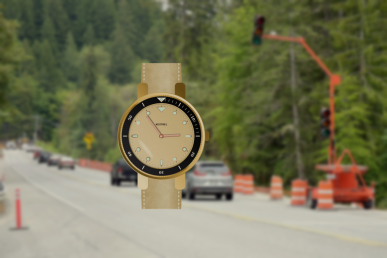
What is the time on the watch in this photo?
2:54
